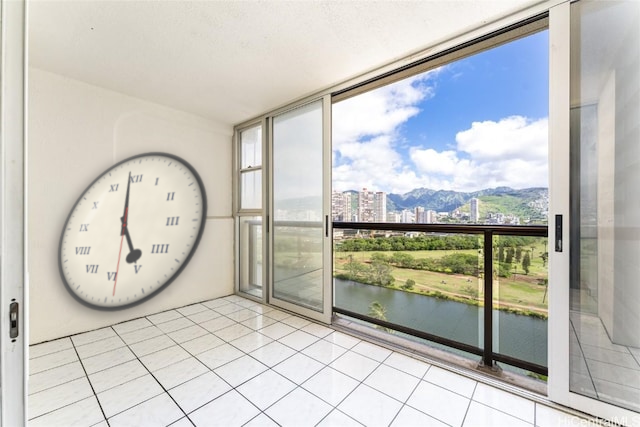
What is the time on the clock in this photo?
4:58:29
